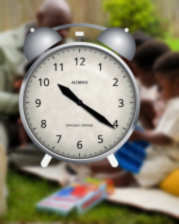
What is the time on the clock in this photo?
10:21
